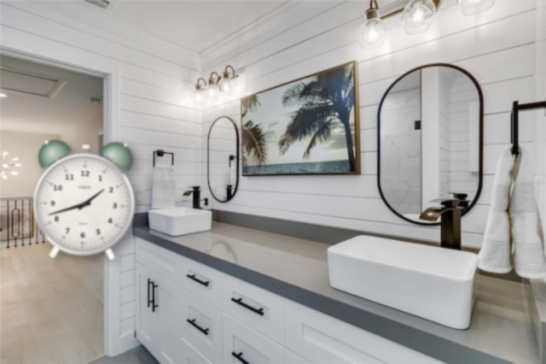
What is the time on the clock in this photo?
1:42
